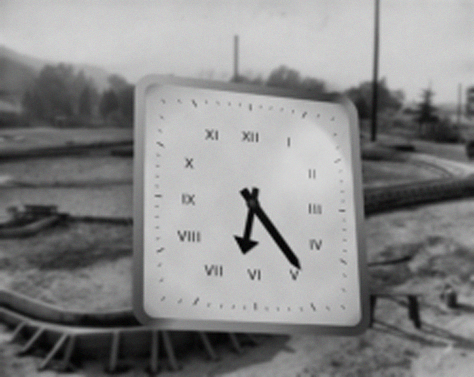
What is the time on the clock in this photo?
6:24
